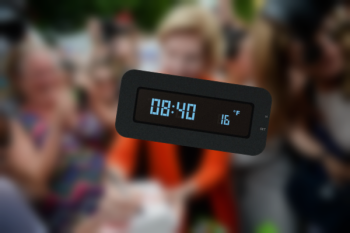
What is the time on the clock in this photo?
8:40
